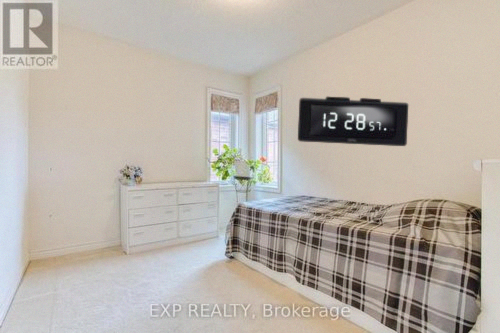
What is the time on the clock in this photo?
12:28:57
